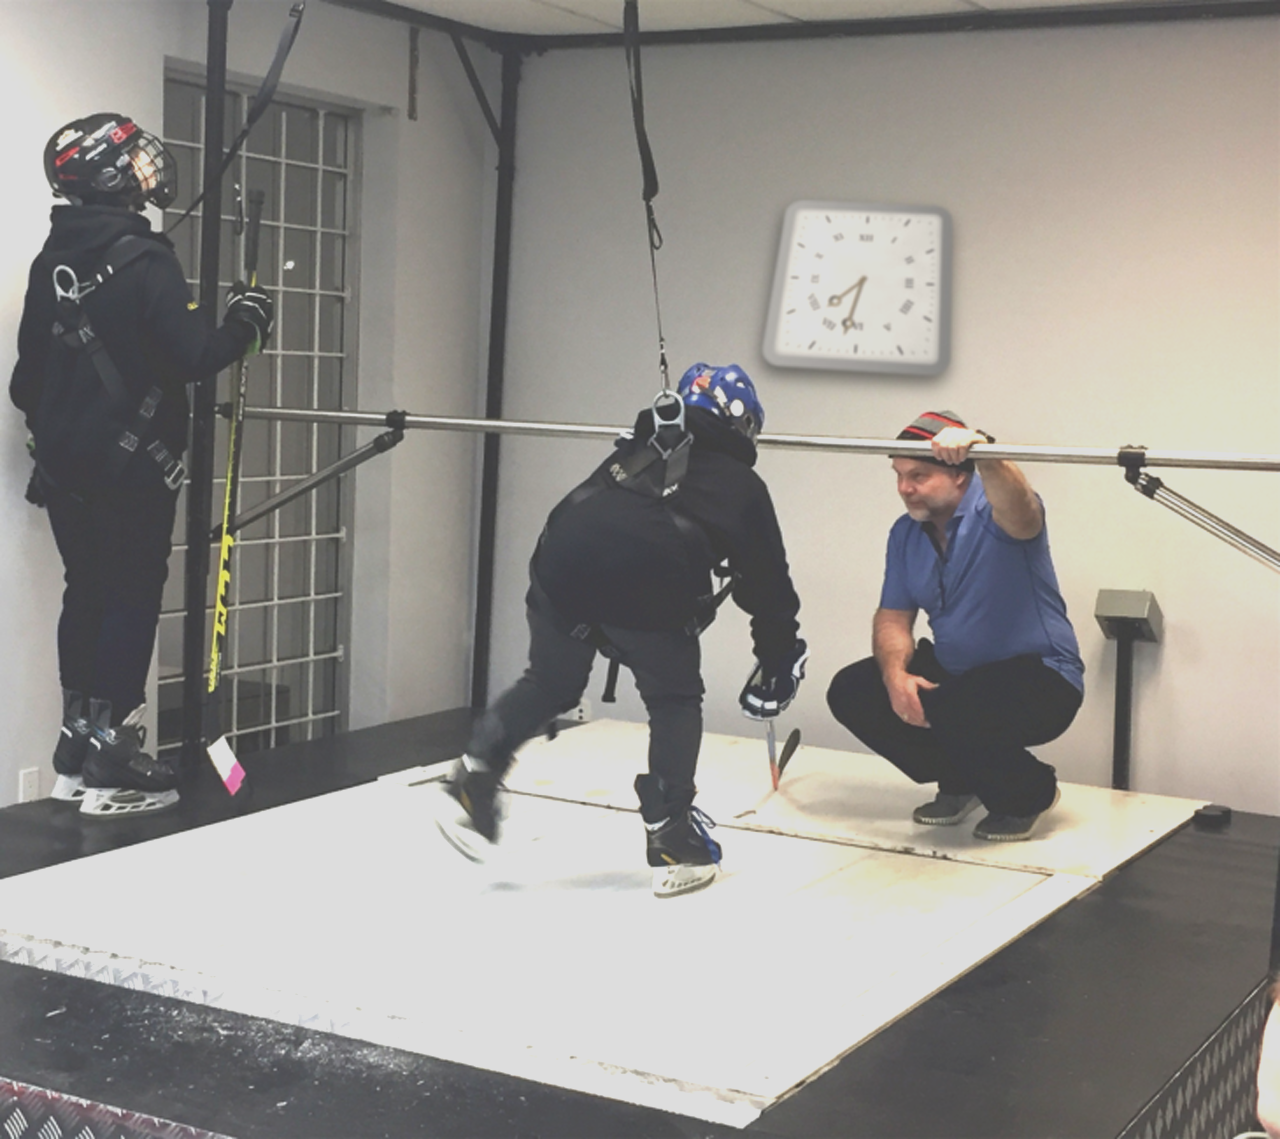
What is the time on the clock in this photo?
7:32
